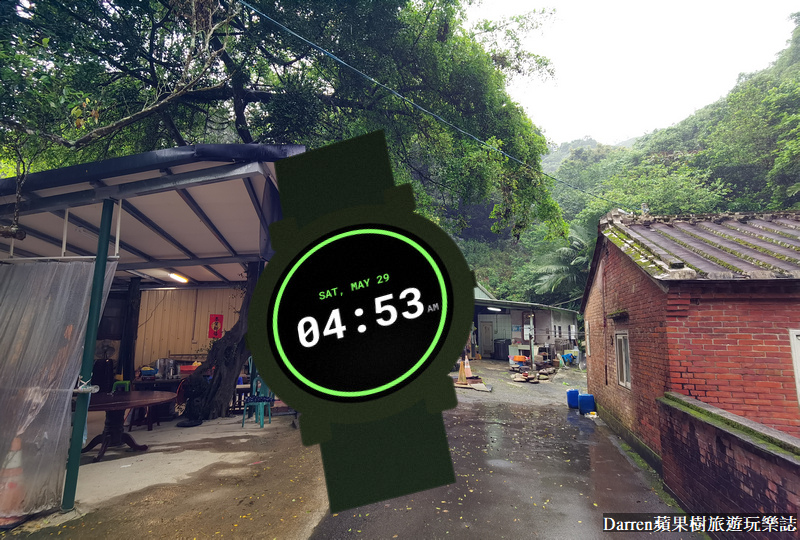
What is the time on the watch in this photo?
4:53
